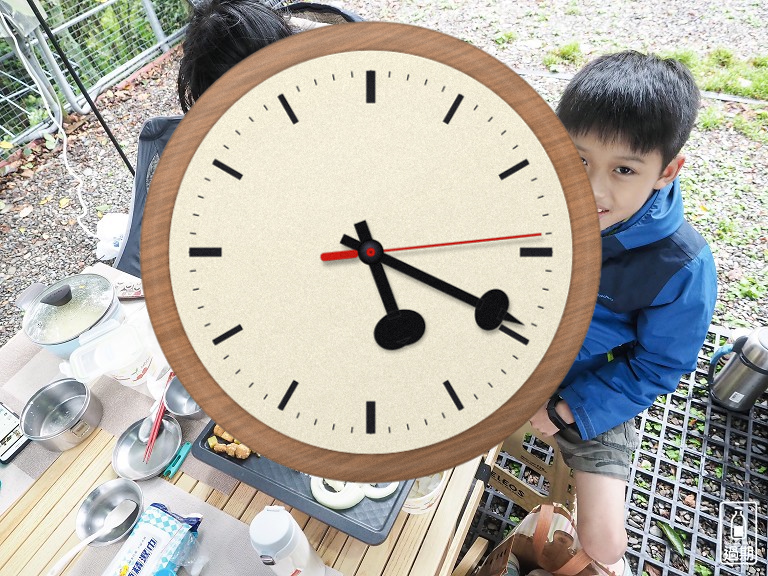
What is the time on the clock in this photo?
5:19:14
